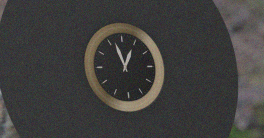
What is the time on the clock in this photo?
12:57
